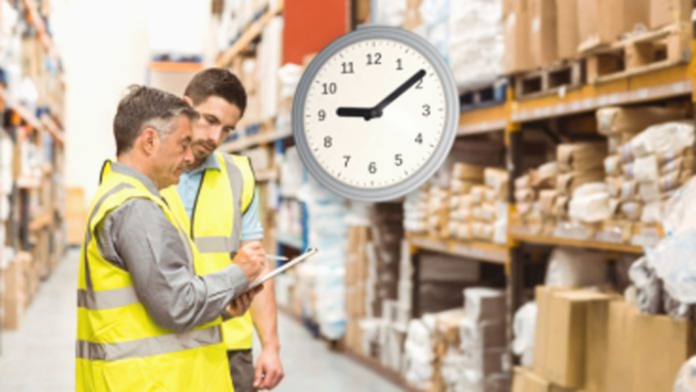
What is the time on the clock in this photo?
9:09
